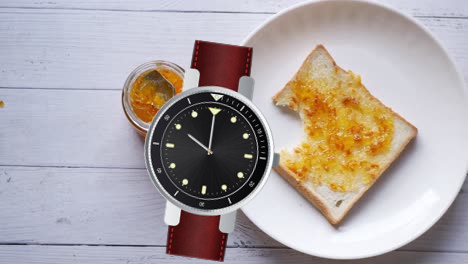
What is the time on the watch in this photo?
10:00
